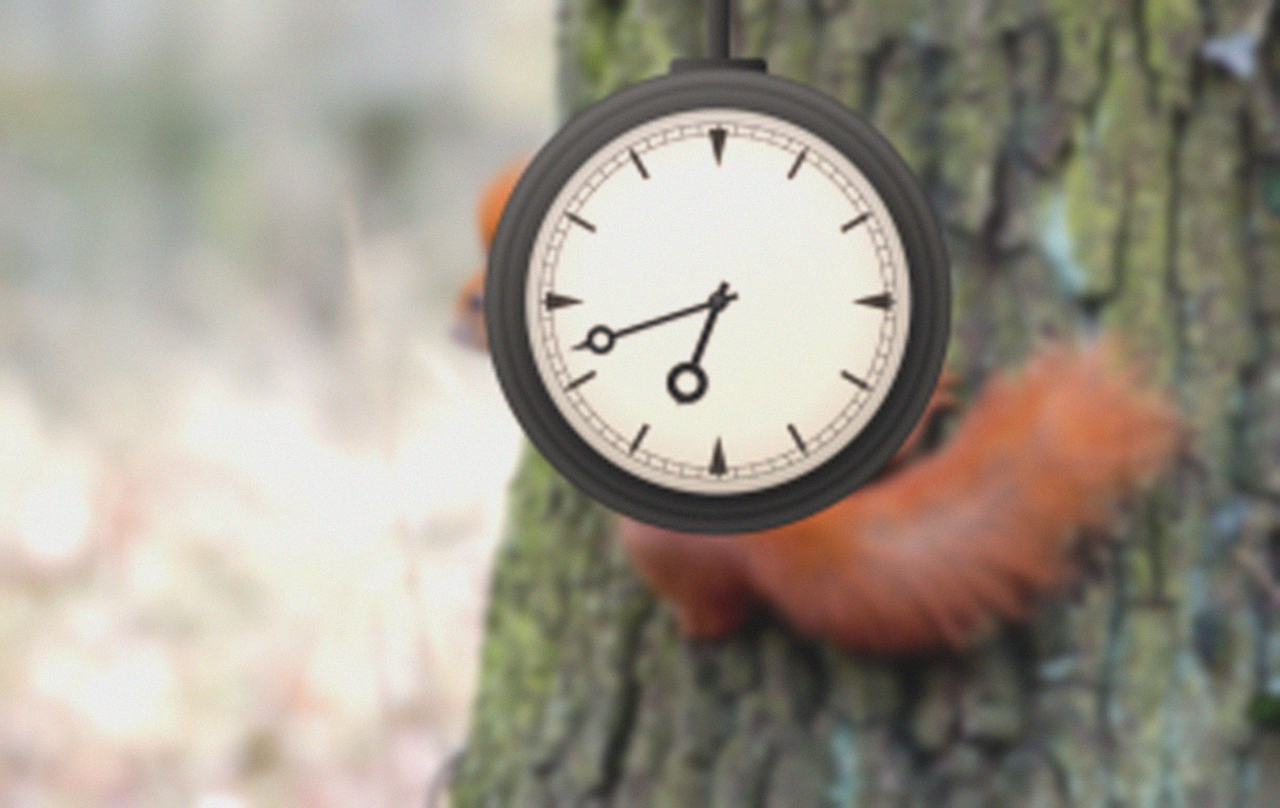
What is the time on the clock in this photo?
6:42
